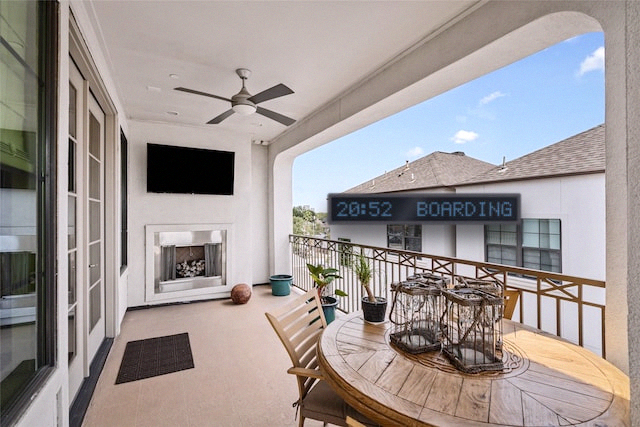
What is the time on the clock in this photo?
20:52
